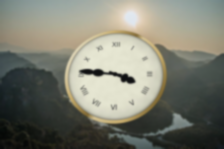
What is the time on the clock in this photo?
3:46
